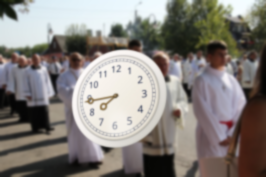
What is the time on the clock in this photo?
7:44
